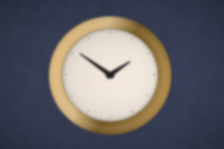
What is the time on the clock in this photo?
1:51
